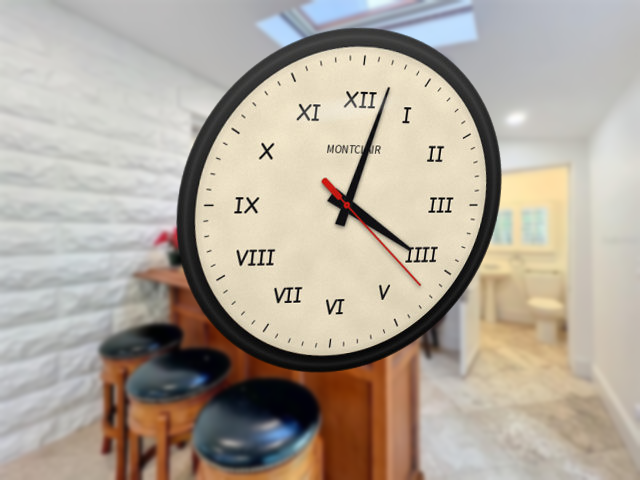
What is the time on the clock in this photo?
4:02:22
